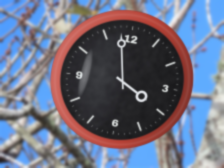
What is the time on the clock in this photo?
3:58
